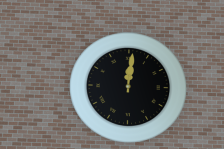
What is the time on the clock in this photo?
12:01
